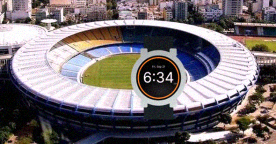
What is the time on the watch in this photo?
6:34
